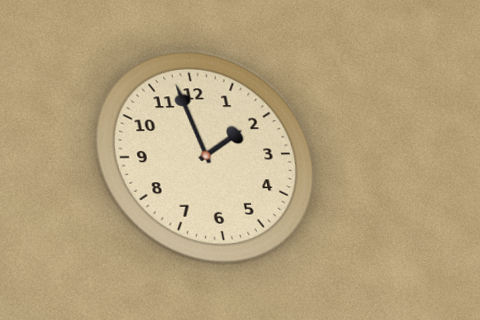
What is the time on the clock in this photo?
1:58
